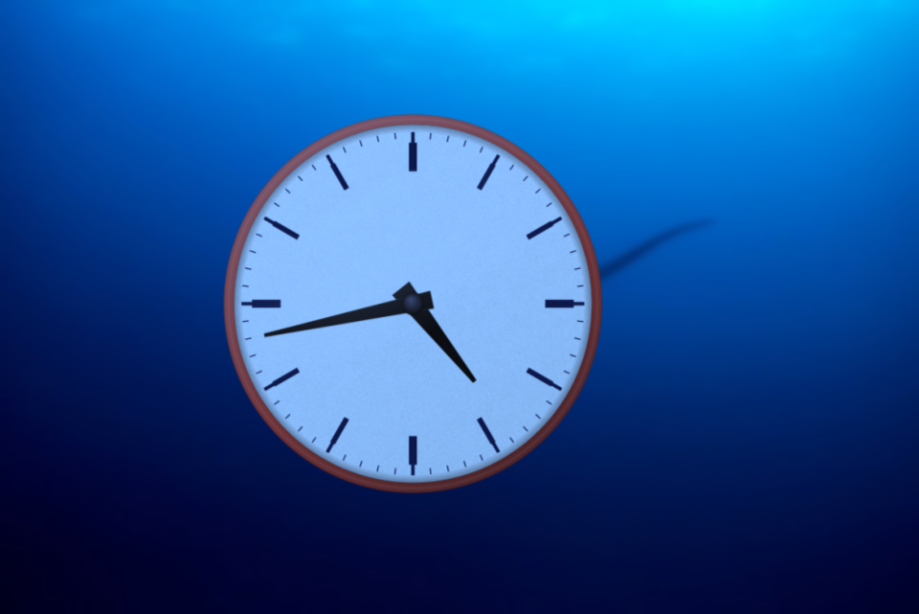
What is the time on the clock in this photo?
4:43
